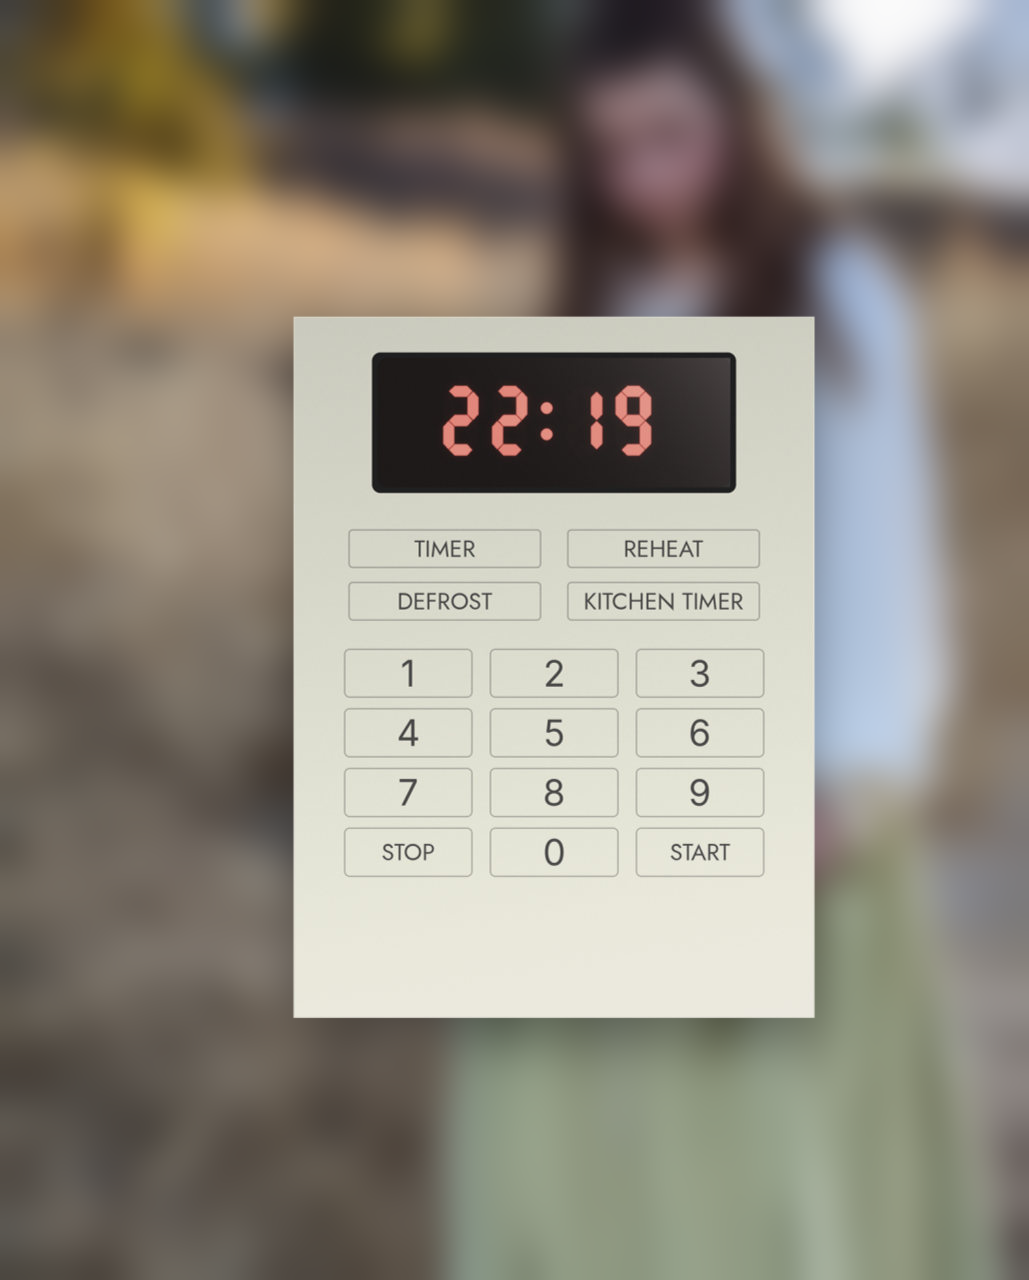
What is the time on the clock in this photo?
22:19
